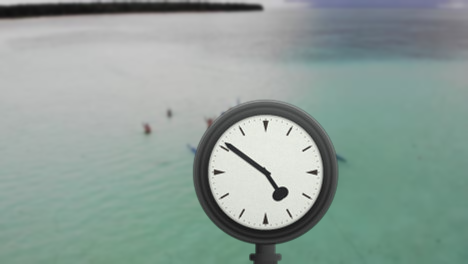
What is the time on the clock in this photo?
4:51
